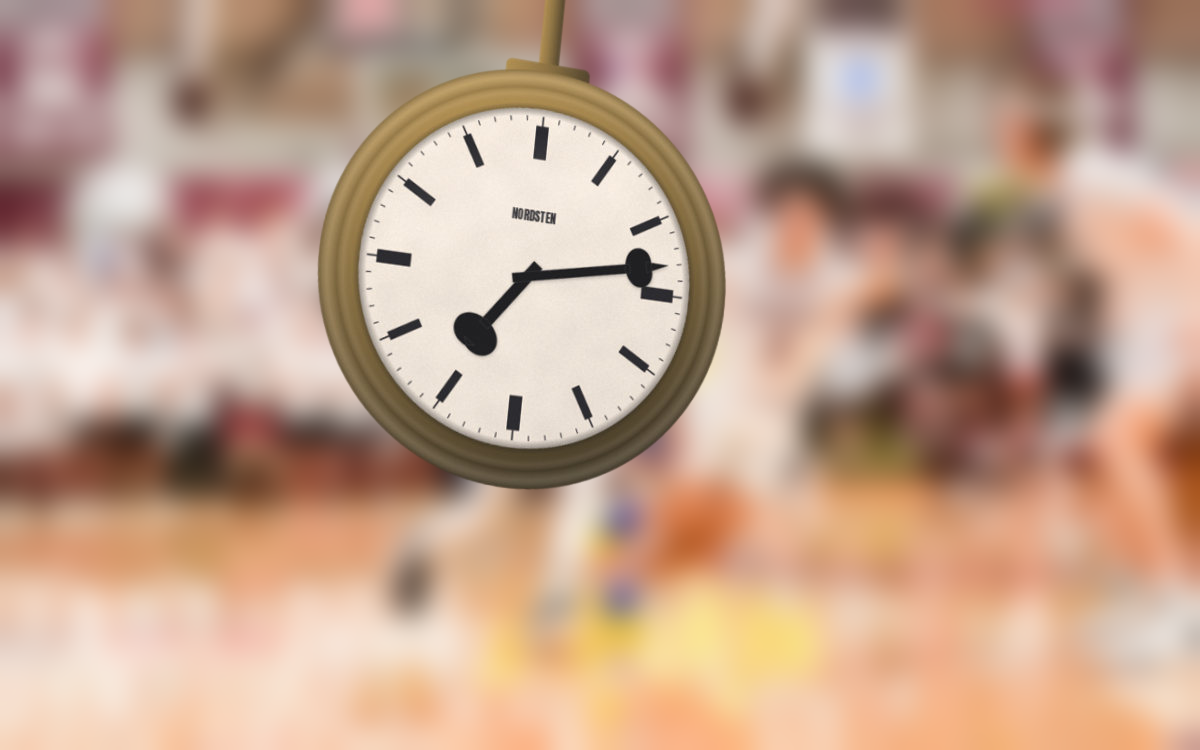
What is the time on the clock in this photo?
7:13
